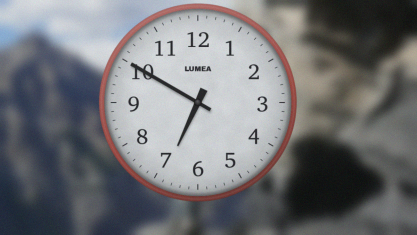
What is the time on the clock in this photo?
6:50
